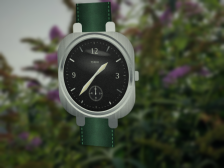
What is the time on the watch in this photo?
1:37
